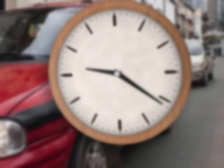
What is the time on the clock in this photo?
9:21
